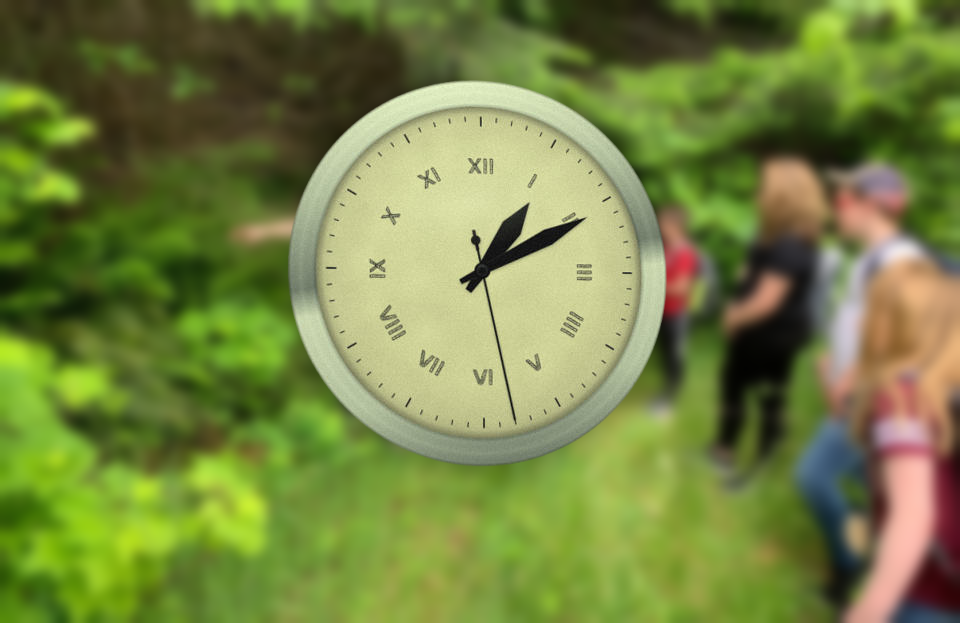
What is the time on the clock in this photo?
1:10:28
